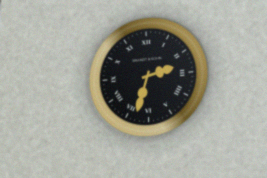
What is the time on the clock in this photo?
2:33
